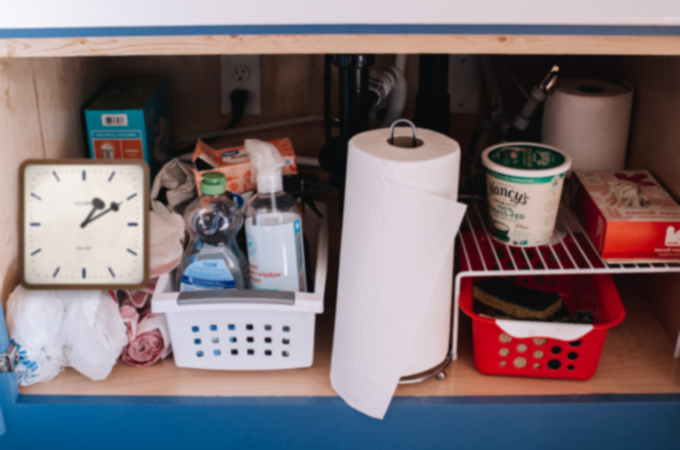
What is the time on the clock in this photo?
1:10
